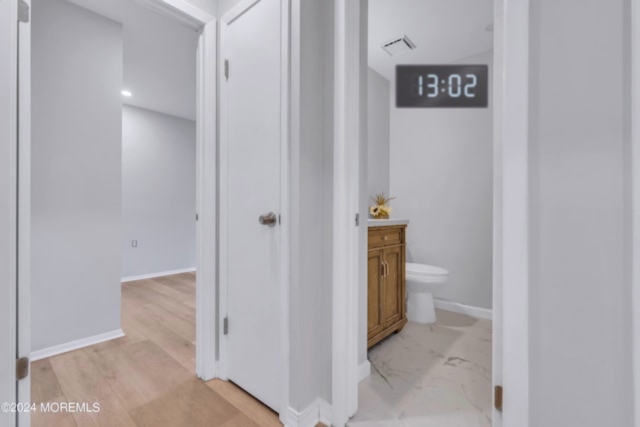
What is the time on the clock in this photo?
13:02
